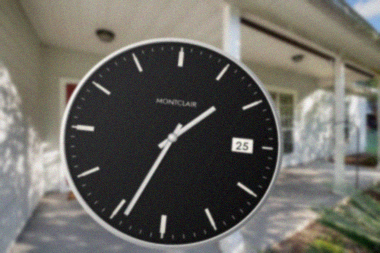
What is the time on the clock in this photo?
1:34
